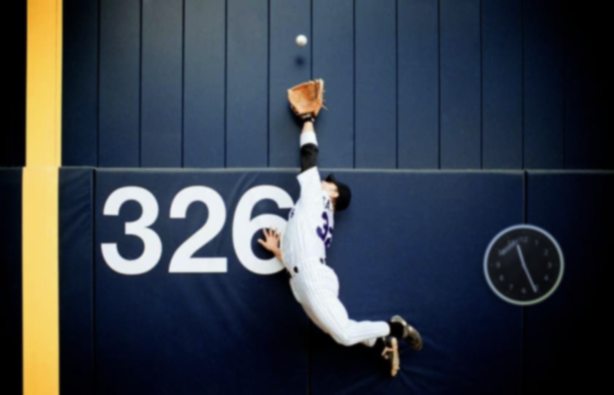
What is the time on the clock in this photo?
11:26
